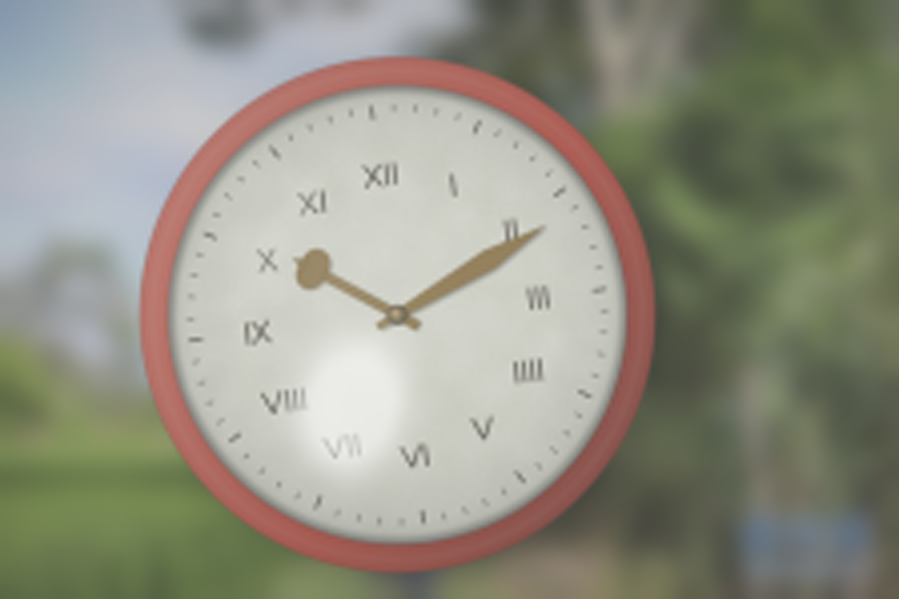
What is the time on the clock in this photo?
10:11
